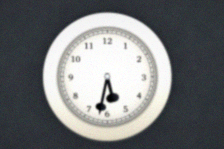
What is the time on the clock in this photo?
5:32
